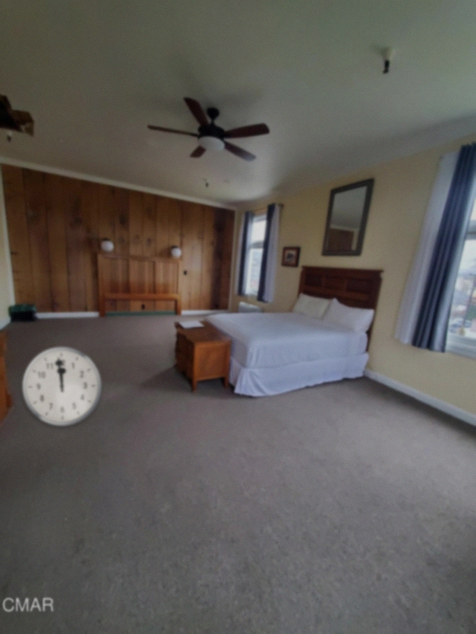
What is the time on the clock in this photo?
11:59
